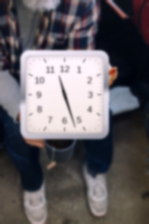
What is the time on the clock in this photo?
11:27
